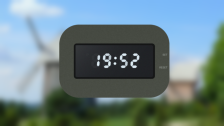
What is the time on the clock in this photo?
19:52
